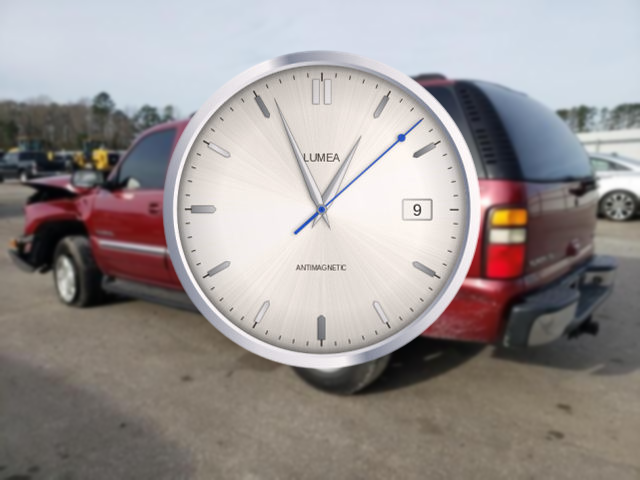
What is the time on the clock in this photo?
12:56:08
